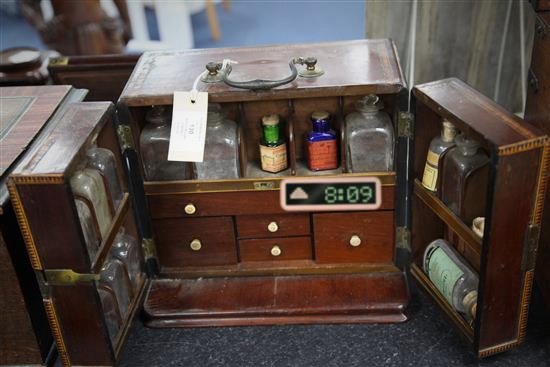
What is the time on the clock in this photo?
8:09
